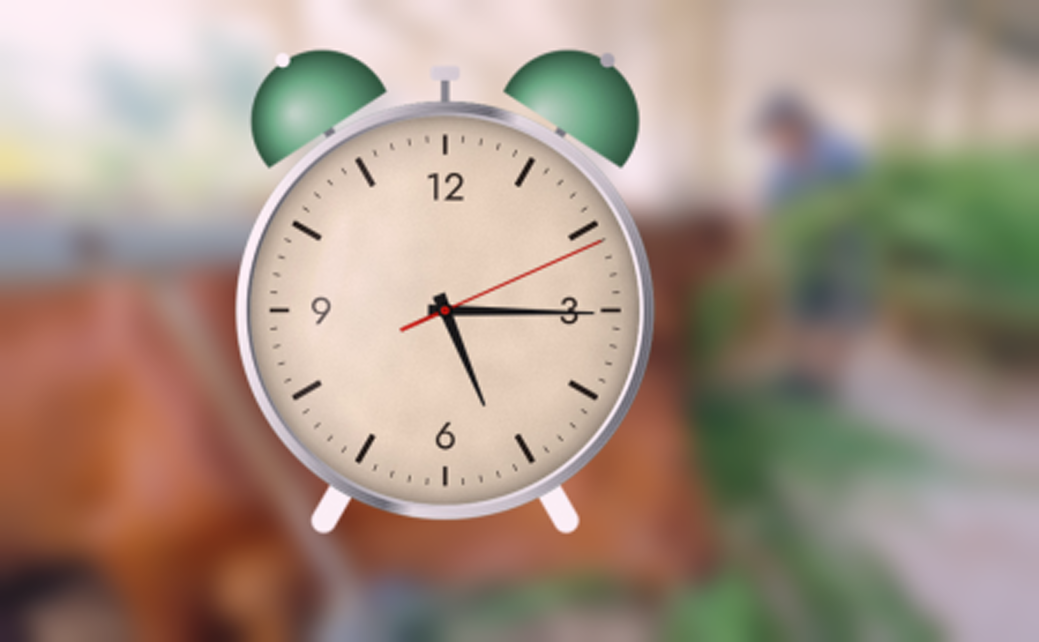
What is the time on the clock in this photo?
5:15:11
